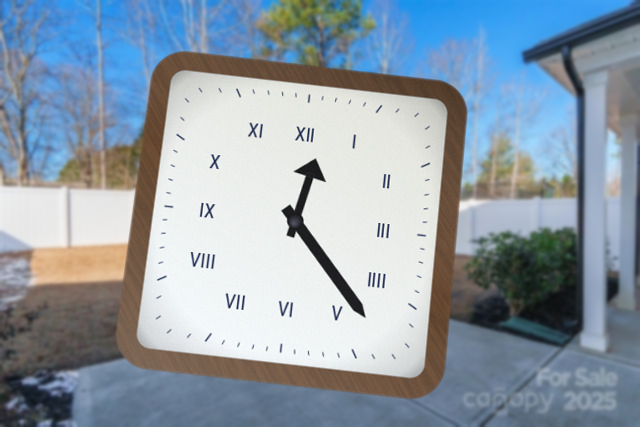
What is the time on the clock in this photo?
12:23
